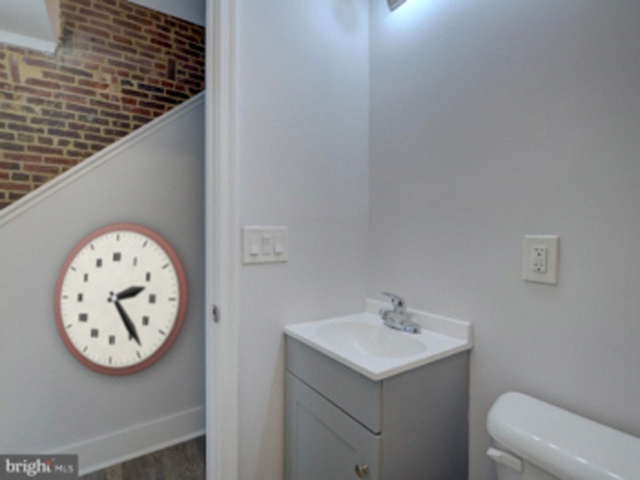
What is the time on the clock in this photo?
2:24
